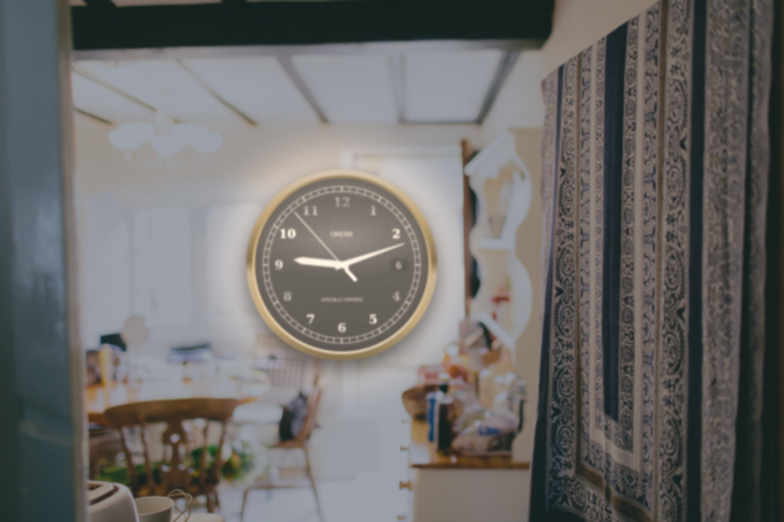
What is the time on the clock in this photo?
9:11:53
